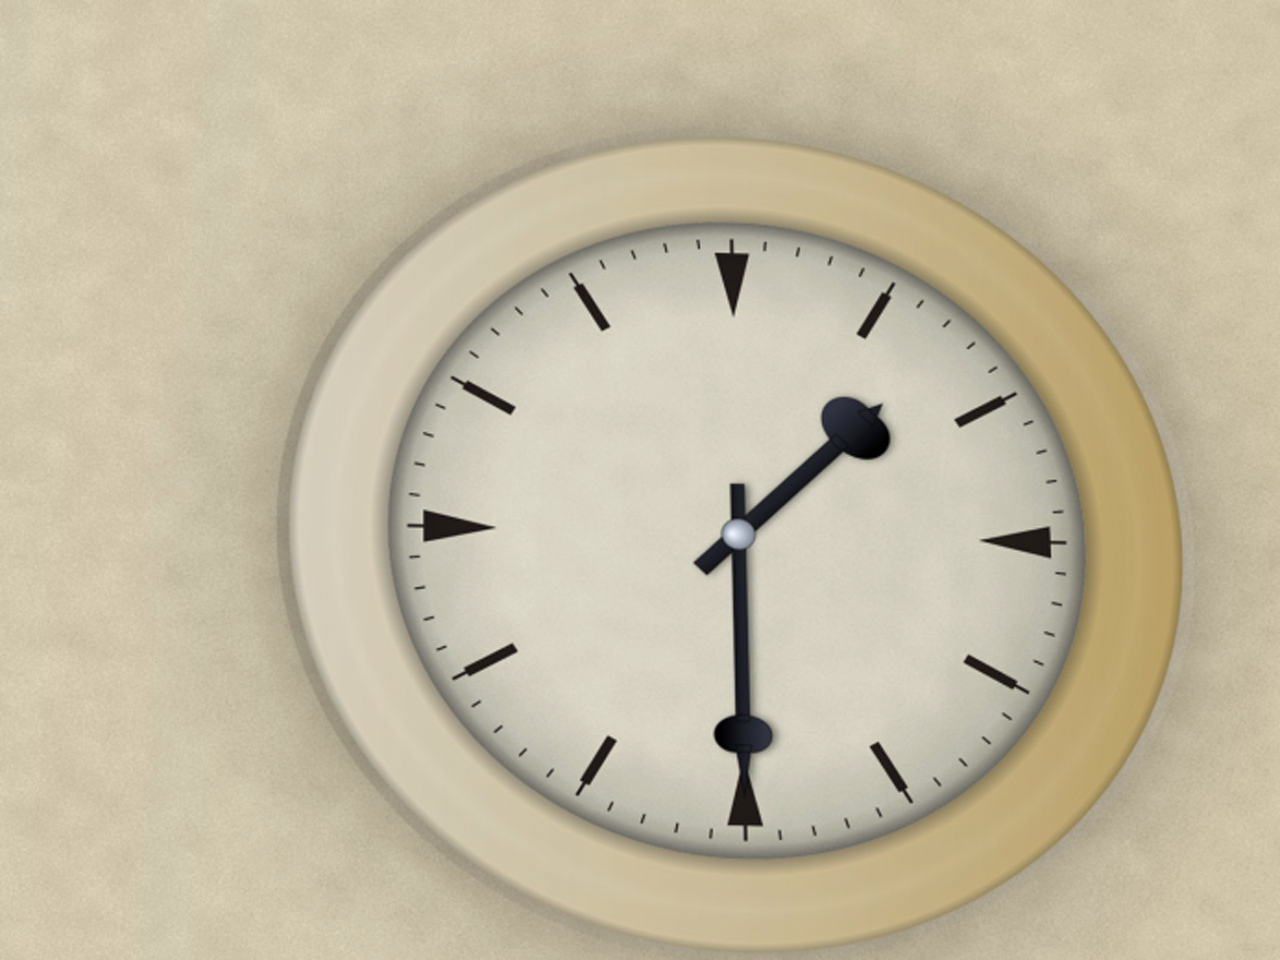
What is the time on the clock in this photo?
1:30
